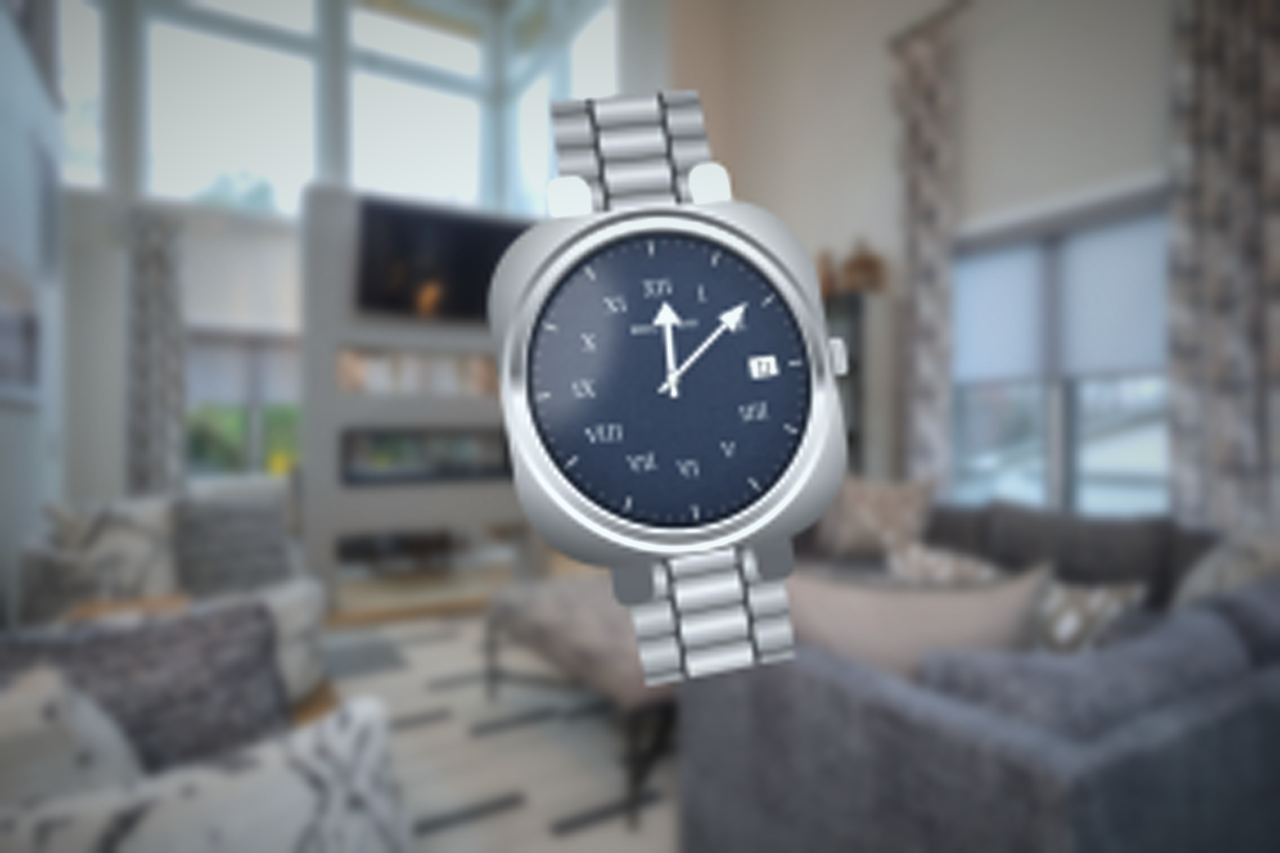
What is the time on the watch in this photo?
12:09
